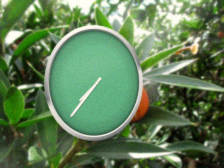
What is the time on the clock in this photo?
7:37
